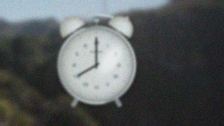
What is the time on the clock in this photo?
8:00
